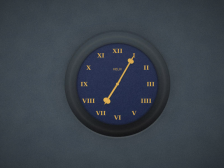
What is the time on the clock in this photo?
7:05
